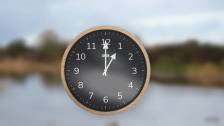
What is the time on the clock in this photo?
1:00
